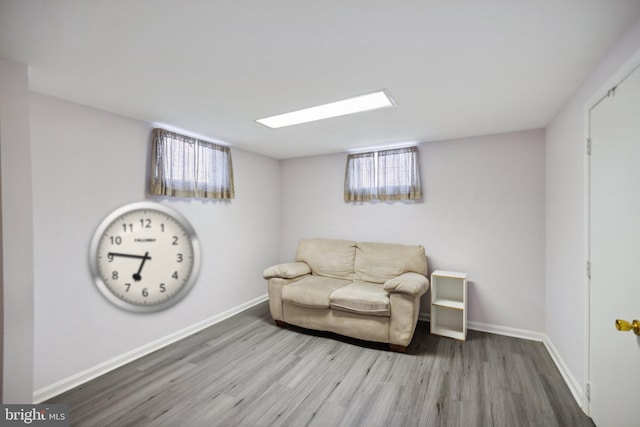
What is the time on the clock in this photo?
6:46
